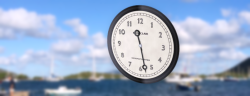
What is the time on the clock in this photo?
11:28
